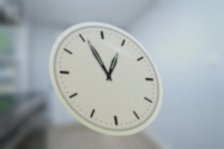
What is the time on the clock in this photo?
12:56
